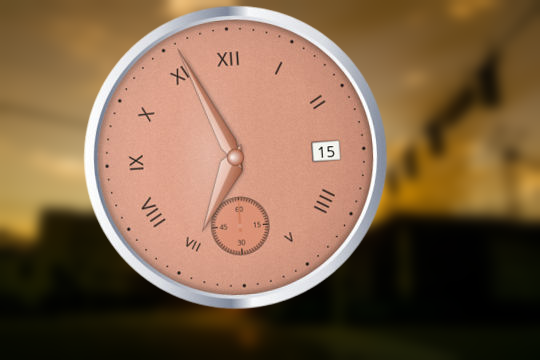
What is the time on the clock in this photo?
6:56
